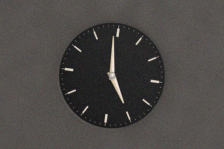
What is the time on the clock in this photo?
4:59
